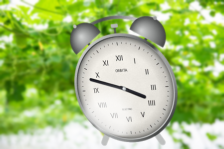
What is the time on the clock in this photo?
3:48
